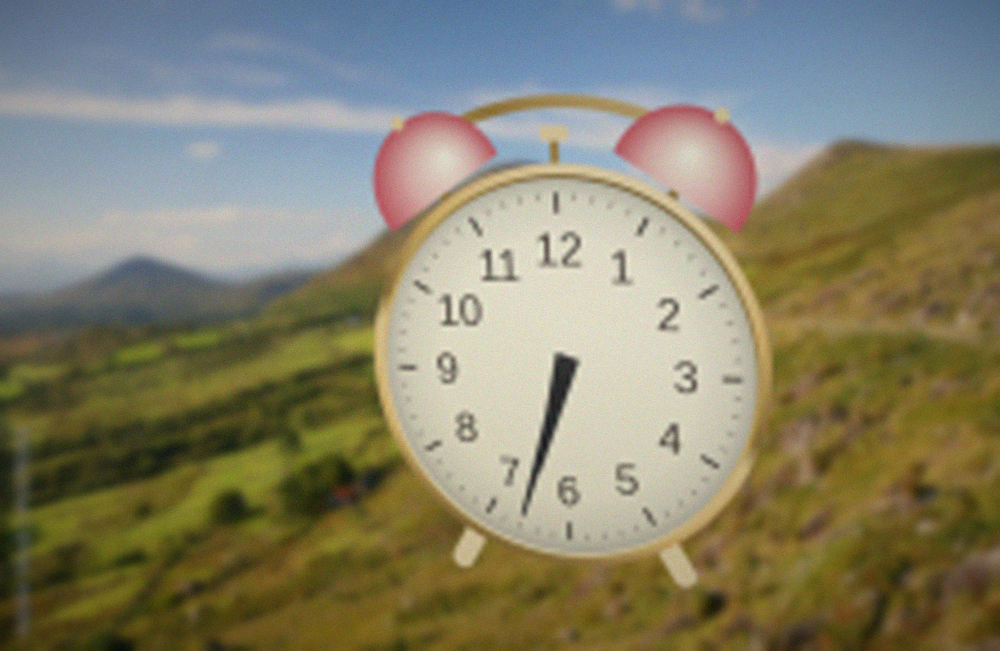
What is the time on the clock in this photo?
6:33
